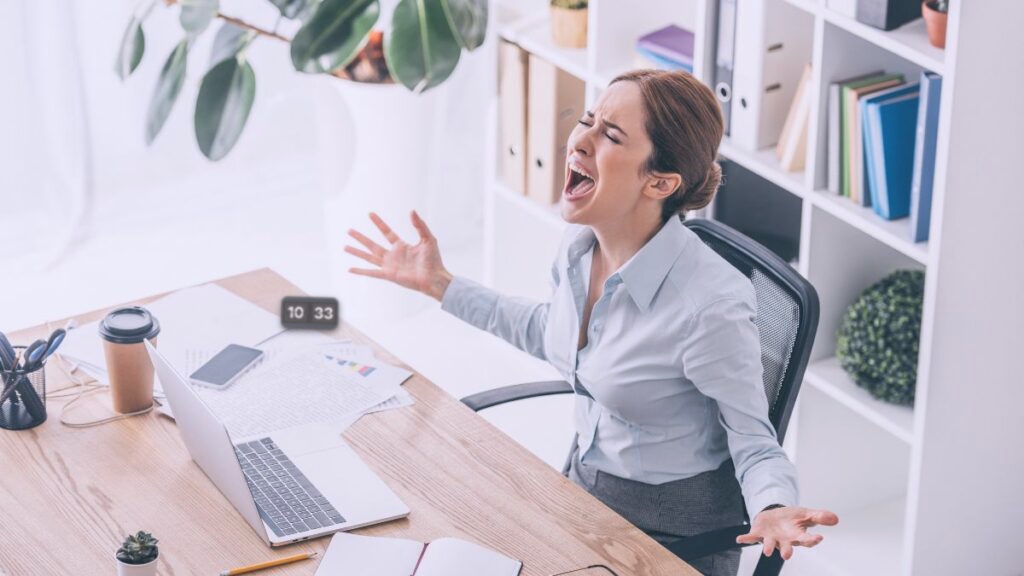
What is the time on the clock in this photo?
10:33
